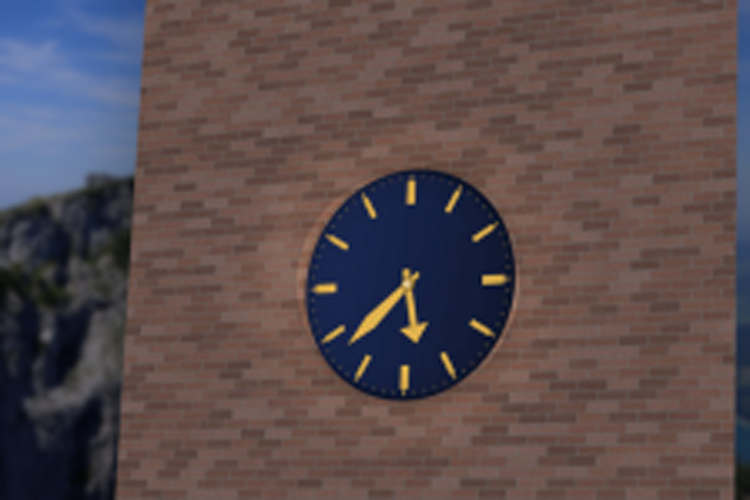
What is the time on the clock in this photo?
5:38
